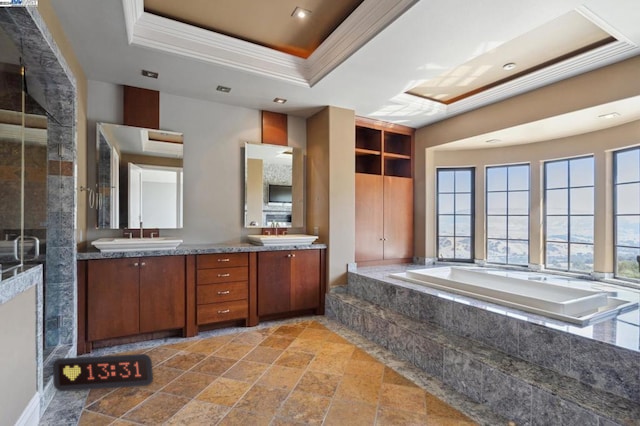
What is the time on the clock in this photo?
13:31
